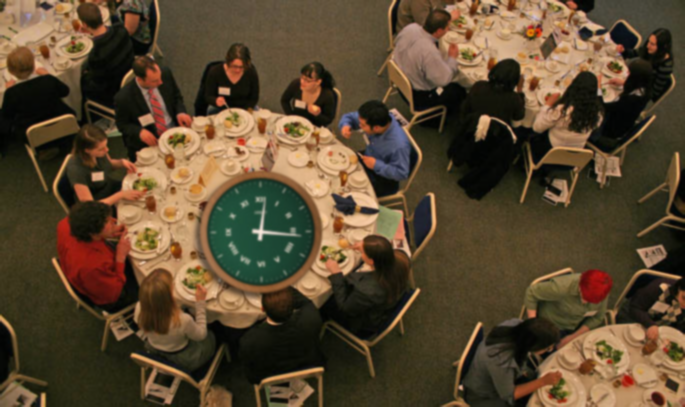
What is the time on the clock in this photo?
12:16
